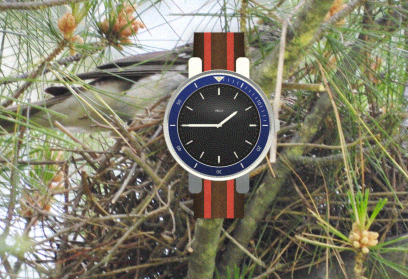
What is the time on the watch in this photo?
1:45
